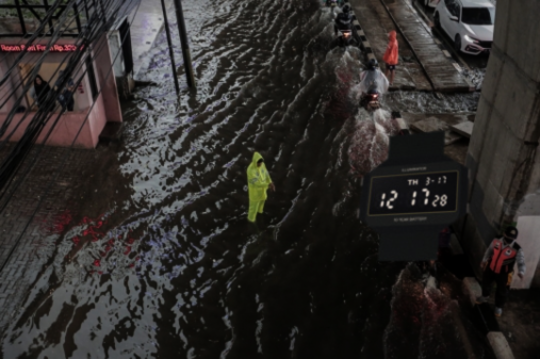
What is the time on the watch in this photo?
12:17:28
